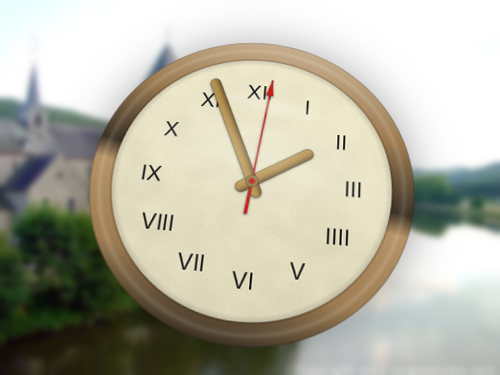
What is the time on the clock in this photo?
1:56:01
